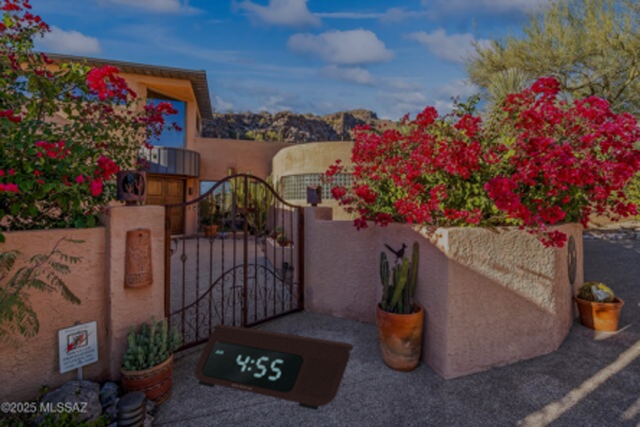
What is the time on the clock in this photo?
4:55
